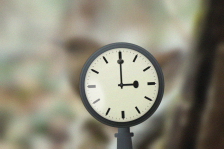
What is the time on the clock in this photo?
3:00
